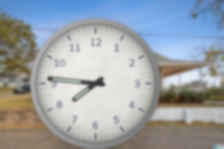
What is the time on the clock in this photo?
7:46
